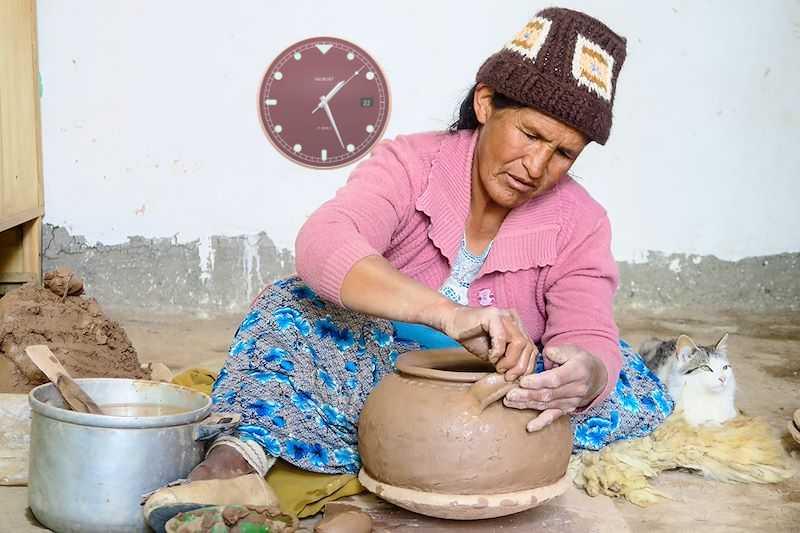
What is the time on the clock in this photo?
1:26:08
